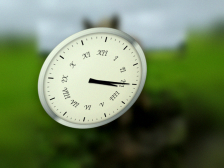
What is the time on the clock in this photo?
3:15
